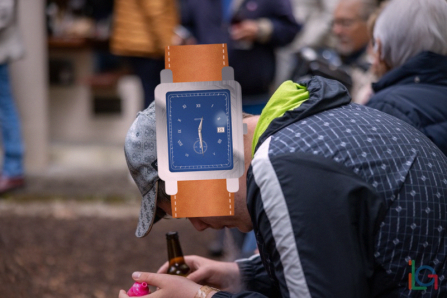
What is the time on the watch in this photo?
12:29
